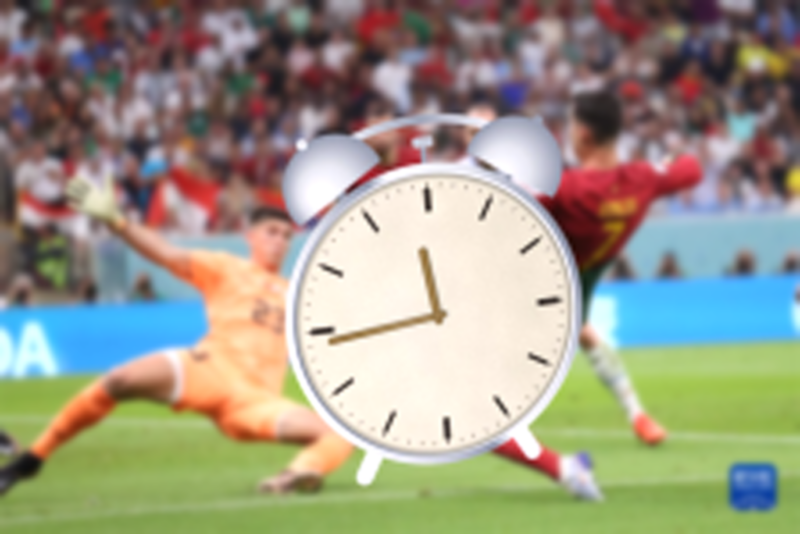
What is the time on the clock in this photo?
11:44
